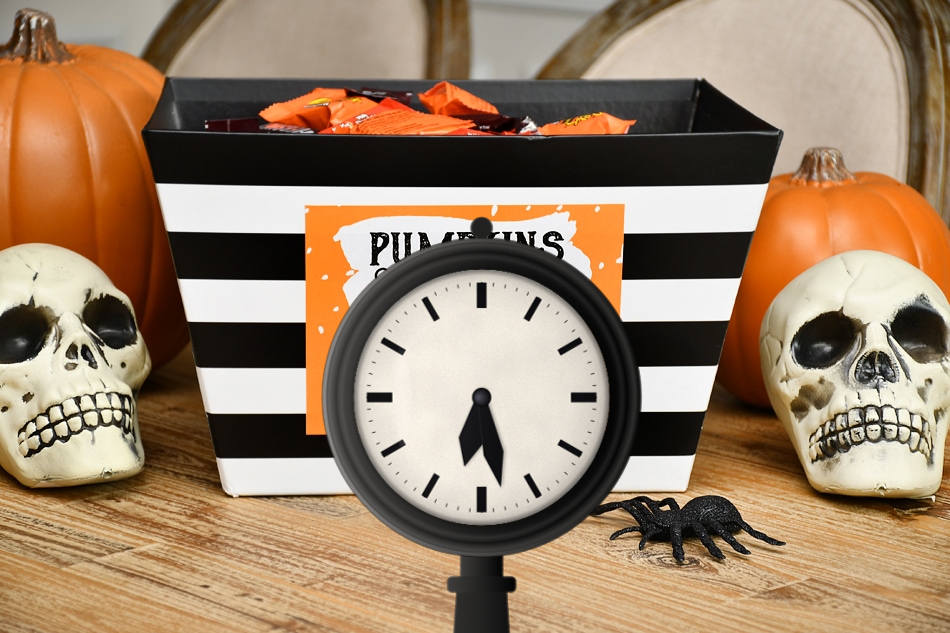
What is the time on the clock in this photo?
6:28
